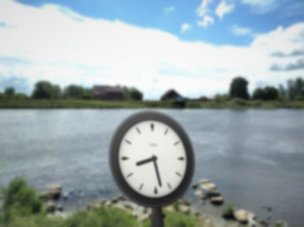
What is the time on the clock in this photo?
8:28
